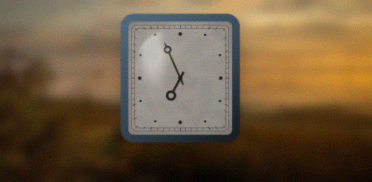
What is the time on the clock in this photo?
6:56
